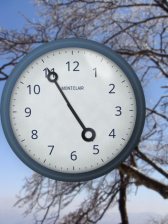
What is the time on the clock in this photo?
4:55
